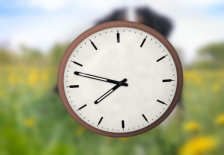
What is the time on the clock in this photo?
7:48
